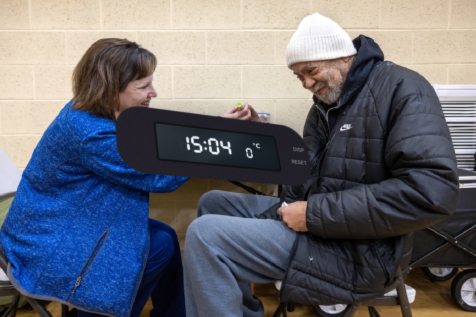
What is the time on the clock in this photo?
15:04
